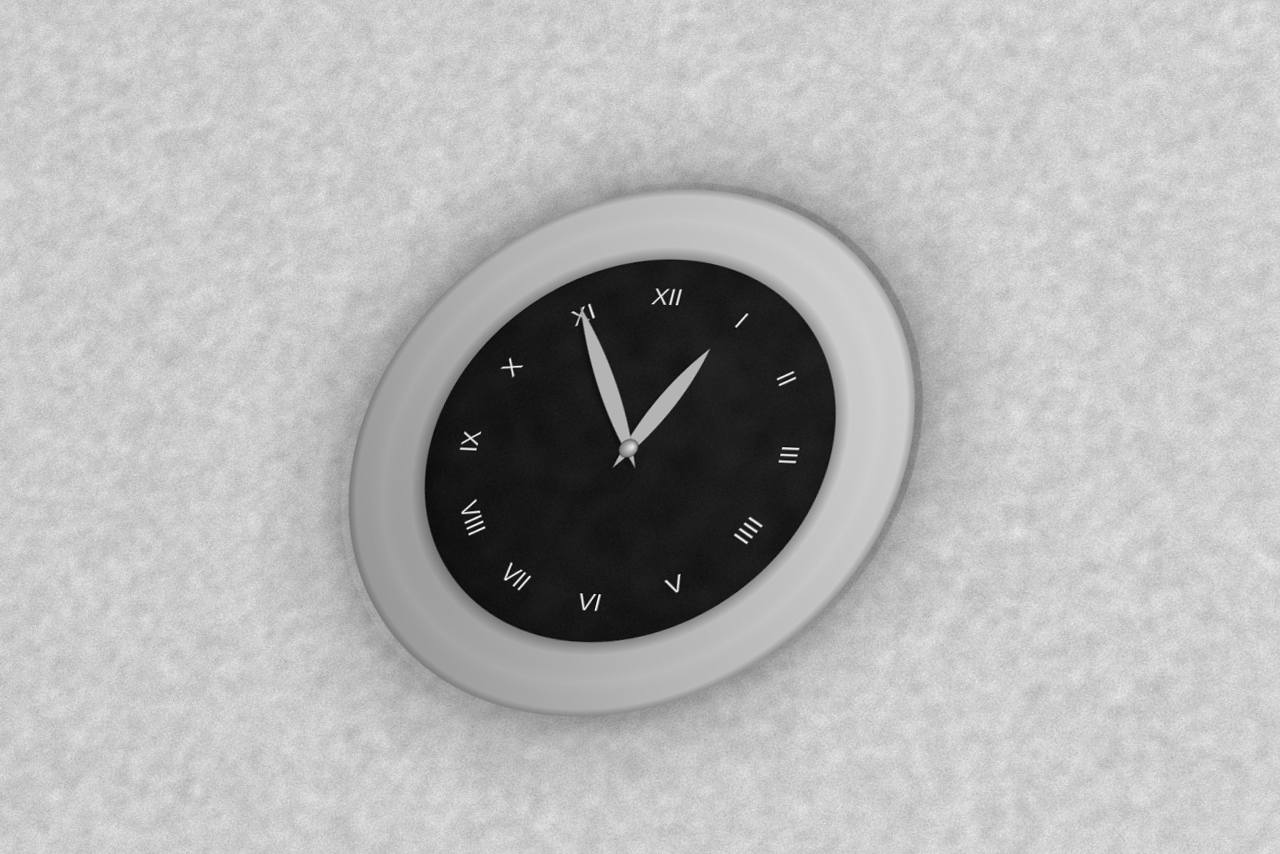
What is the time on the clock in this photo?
12:55
